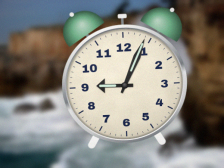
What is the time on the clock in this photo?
9:04
